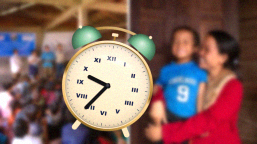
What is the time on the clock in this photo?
9:36
